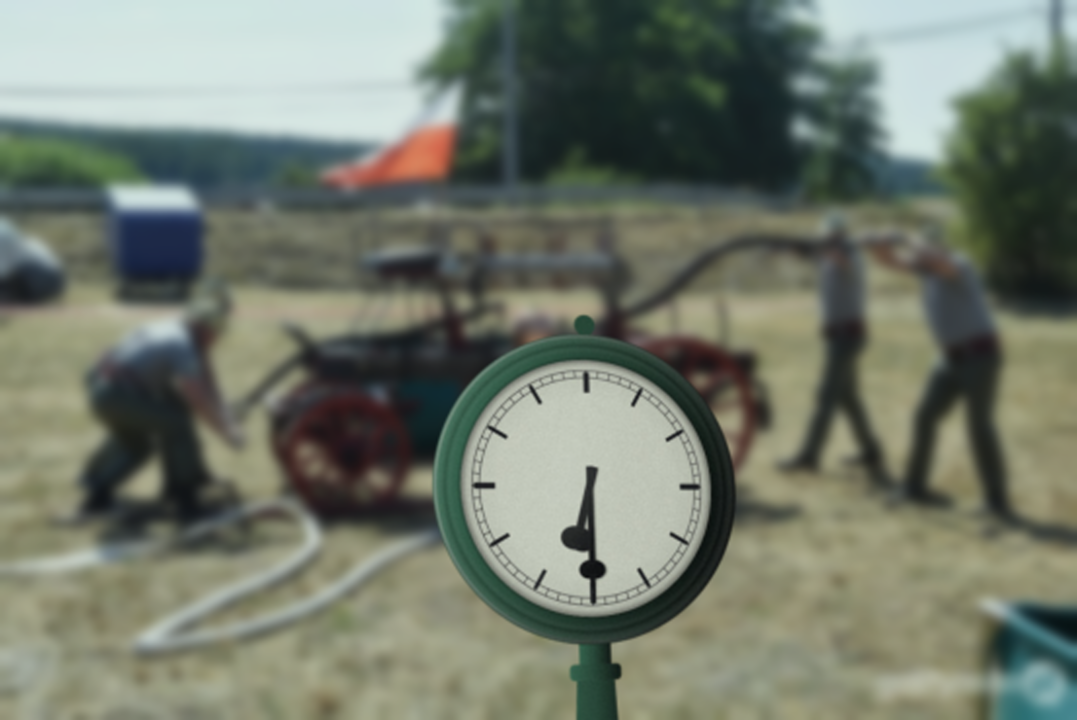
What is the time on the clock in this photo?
6:30
